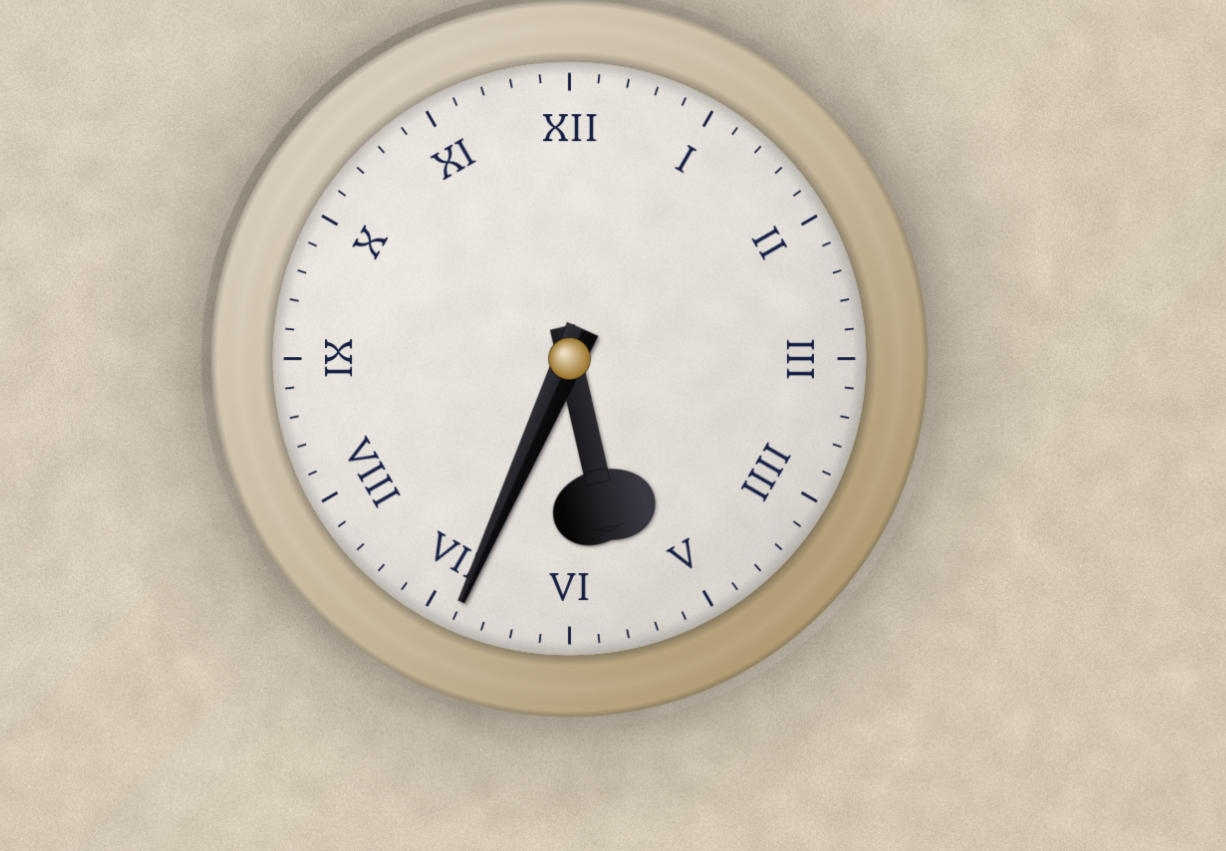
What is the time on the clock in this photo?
5:34
